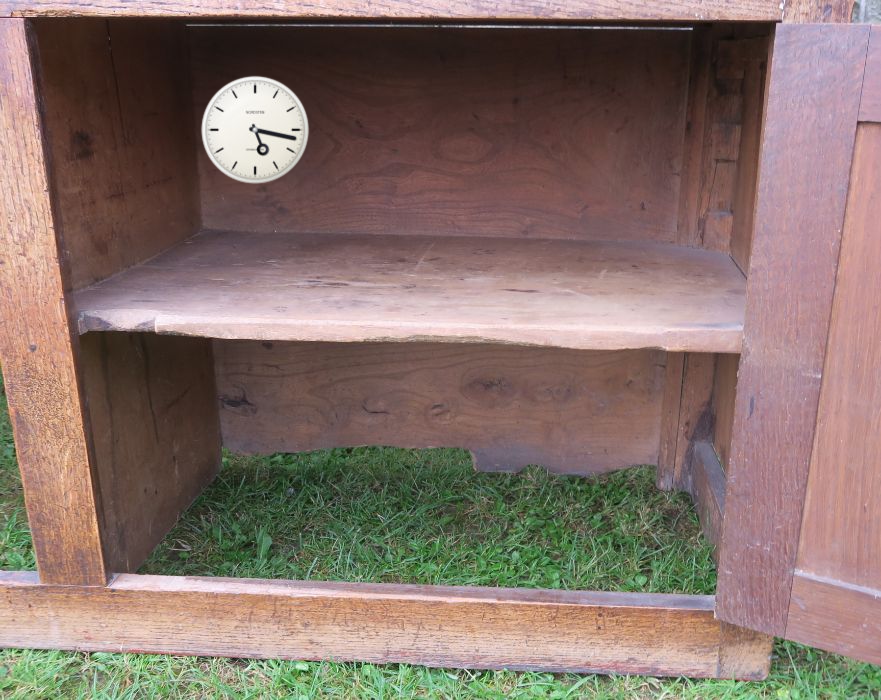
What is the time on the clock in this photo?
5:17
